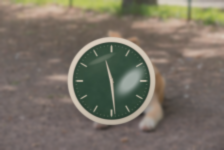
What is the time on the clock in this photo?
11:29
